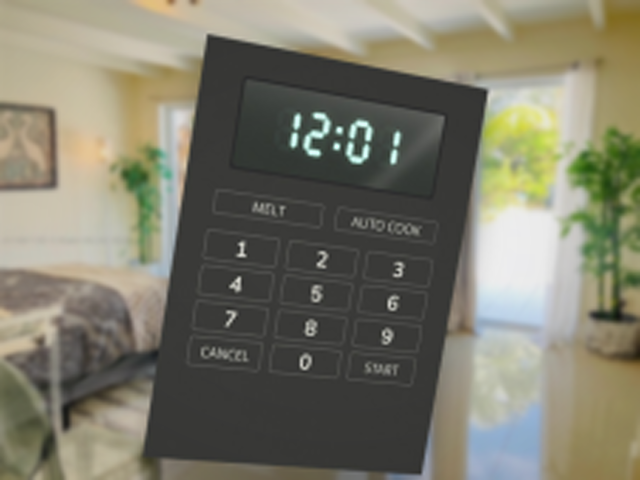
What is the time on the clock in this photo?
12:01
